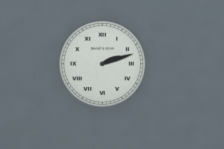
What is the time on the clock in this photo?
2:12
